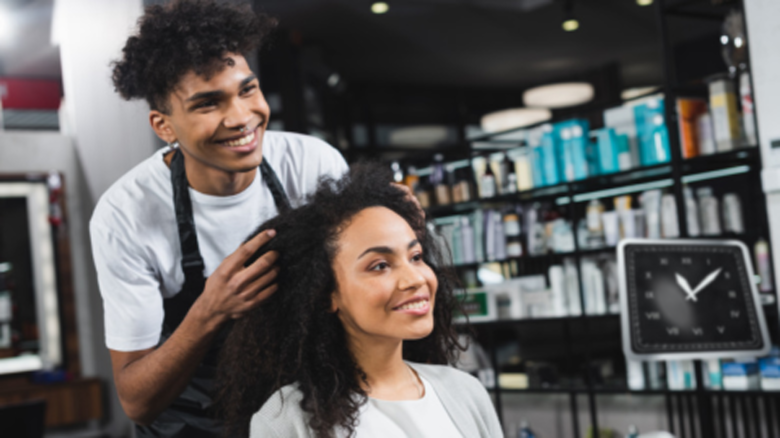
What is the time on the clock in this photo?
11:08
